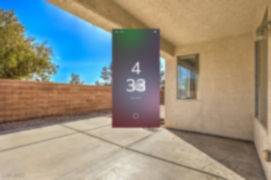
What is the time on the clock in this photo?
4:33
